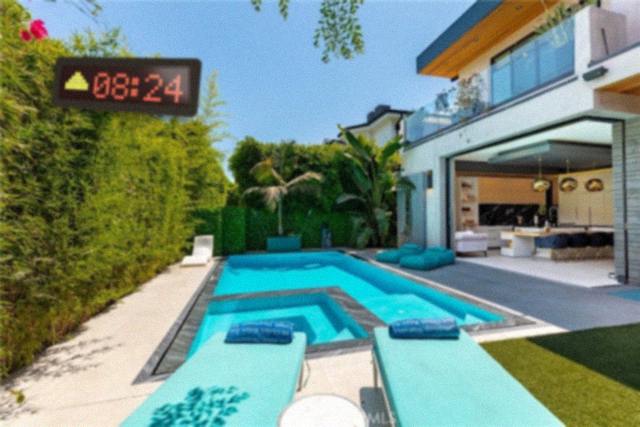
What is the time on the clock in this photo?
8:24
